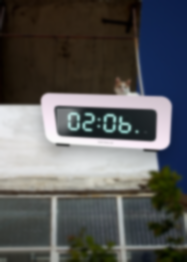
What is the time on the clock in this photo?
2:06
